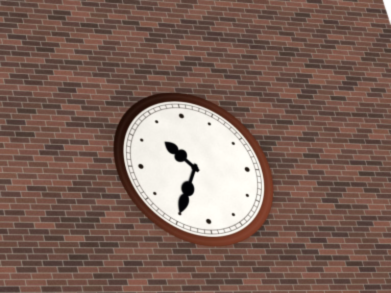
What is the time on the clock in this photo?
10:35
